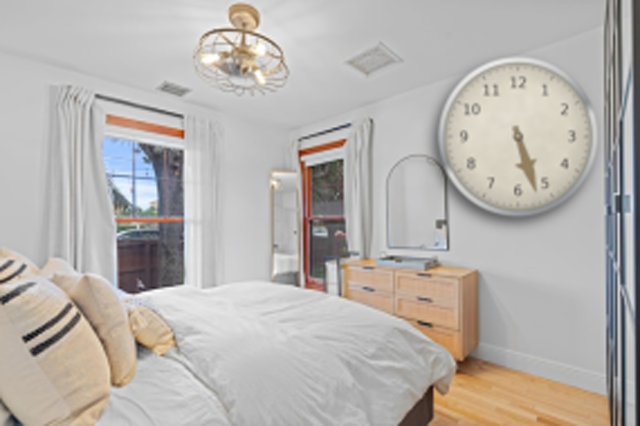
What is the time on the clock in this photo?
5:27
